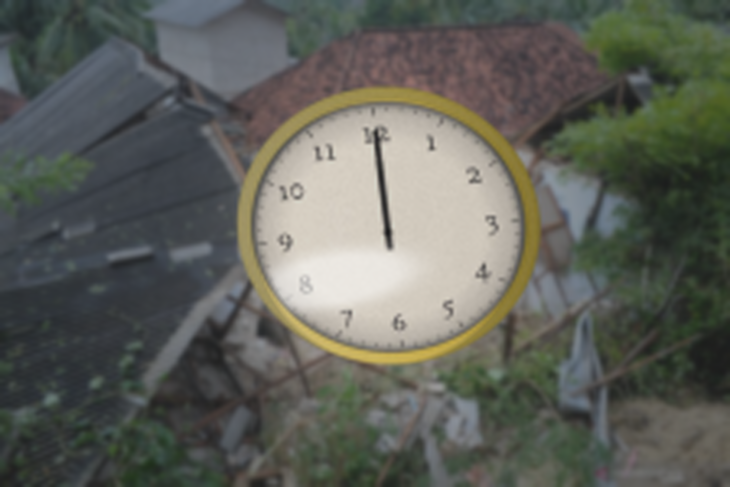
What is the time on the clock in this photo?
12:00
